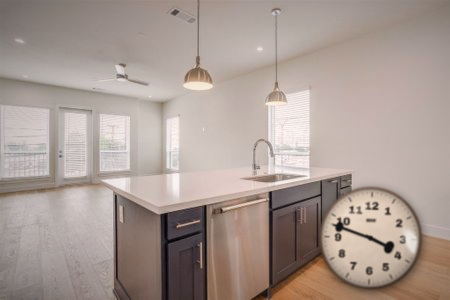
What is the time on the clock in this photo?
3:48
